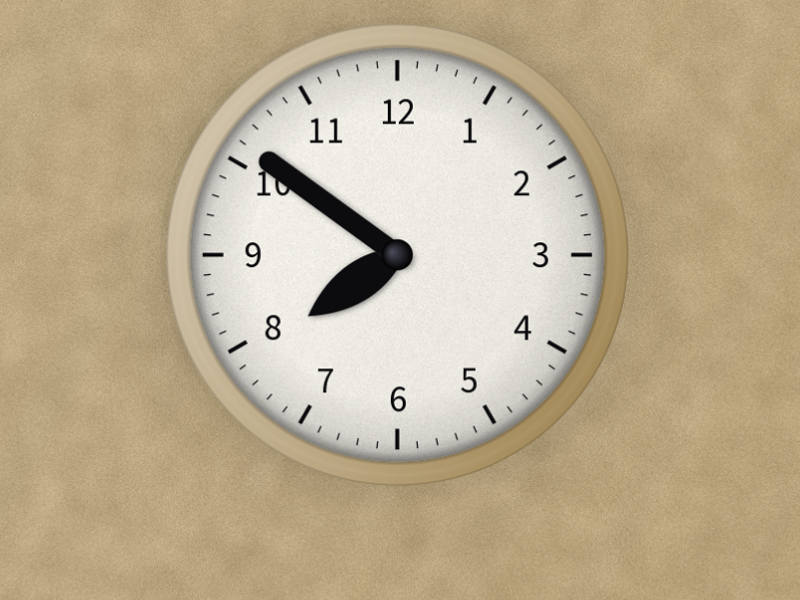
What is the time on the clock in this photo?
7:51
